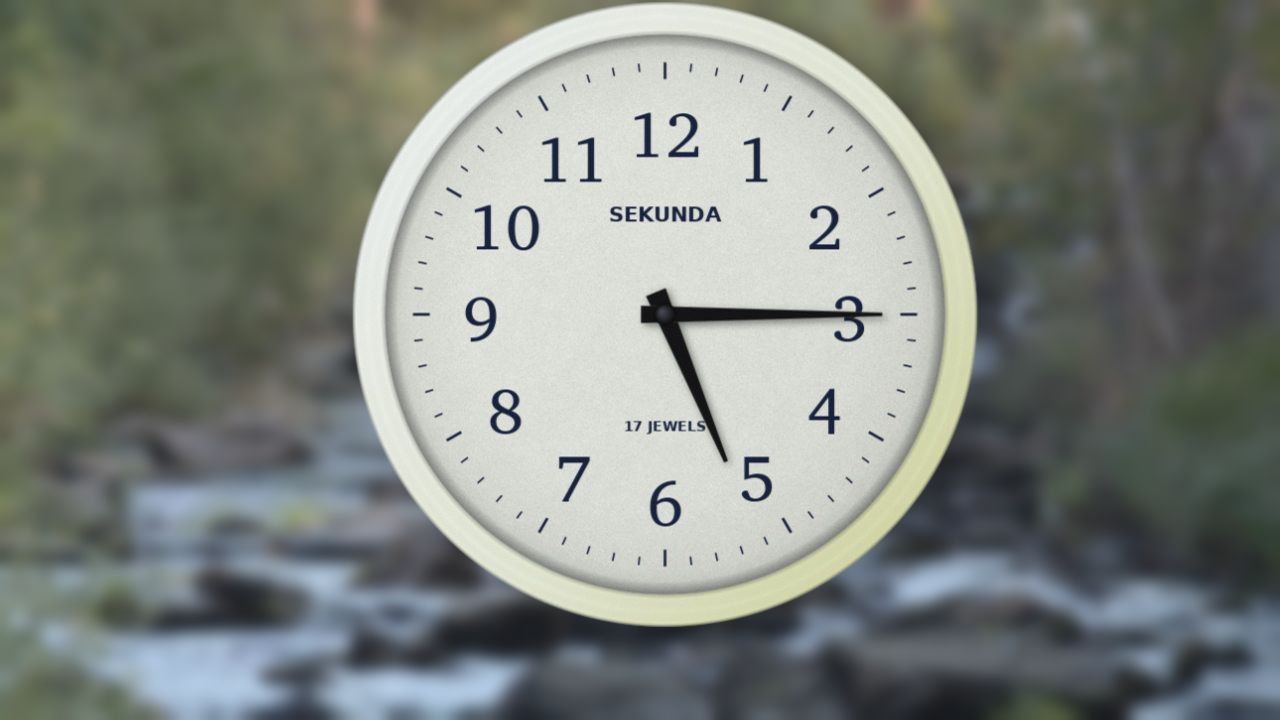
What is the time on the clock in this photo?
5:15
